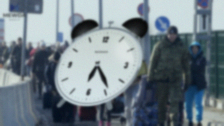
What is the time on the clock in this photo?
6:24
